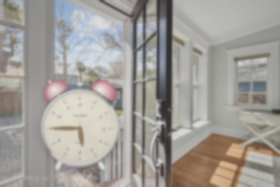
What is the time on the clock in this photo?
5:45
